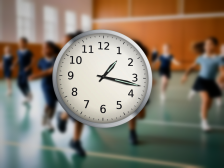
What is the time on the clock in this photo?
1:17
